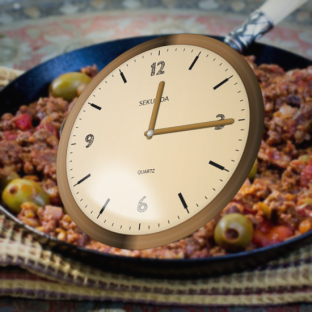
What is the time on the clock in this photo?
12:15
